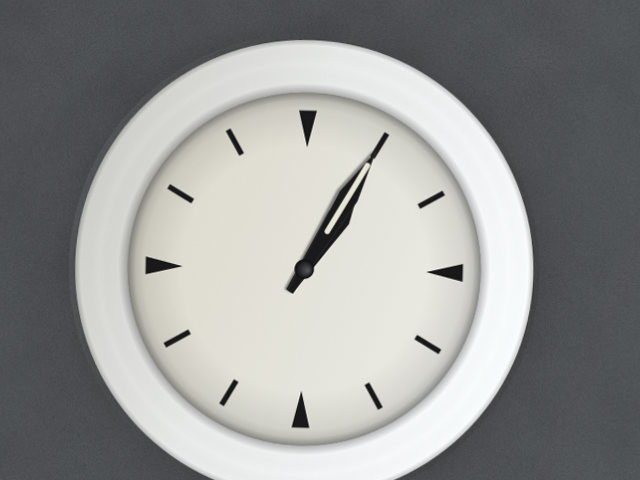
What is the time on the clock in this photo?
1:05
